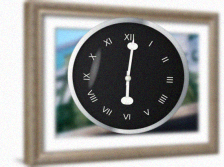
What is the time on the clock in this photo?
6:01
